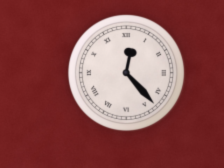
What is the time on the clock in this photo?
12:23
